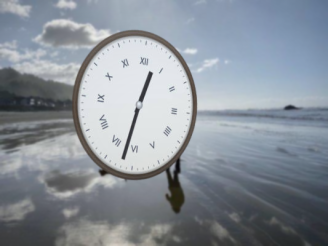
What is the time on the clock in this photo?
12:32
